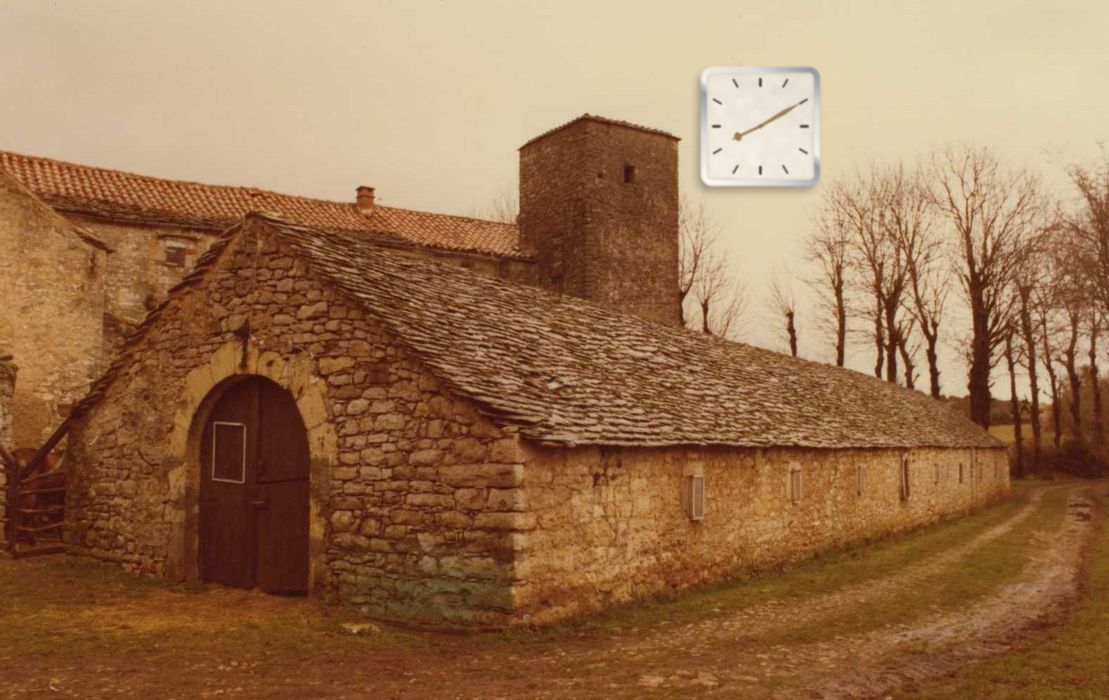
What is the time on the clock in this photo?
8:10
